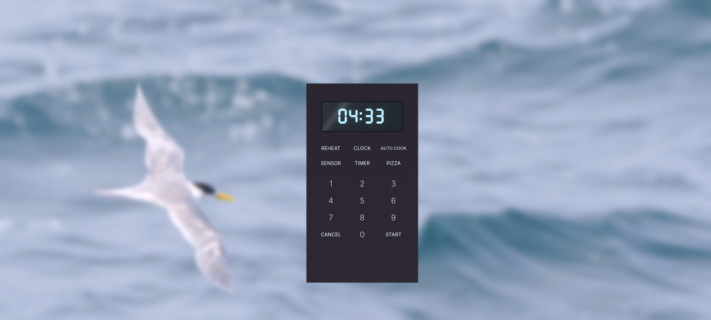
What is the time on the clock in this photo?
4:33
